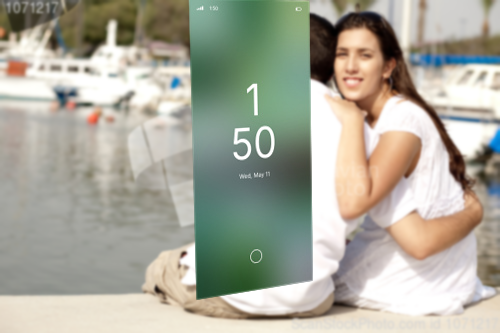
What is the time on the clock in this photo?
1:50
